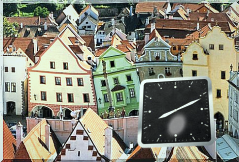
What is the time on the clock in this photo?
8:11
